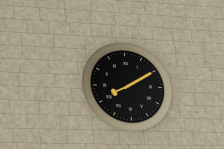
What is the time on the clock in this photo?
8:10
